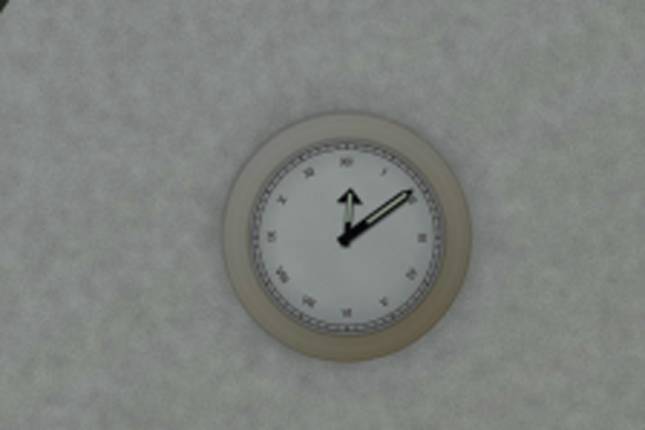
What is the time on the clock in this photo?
12:09
